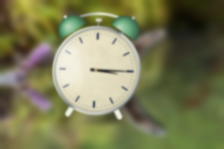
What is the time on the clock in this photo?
3:15
